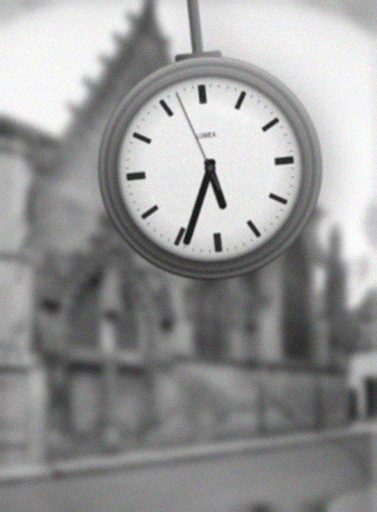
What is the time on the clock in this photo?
5:33:57
